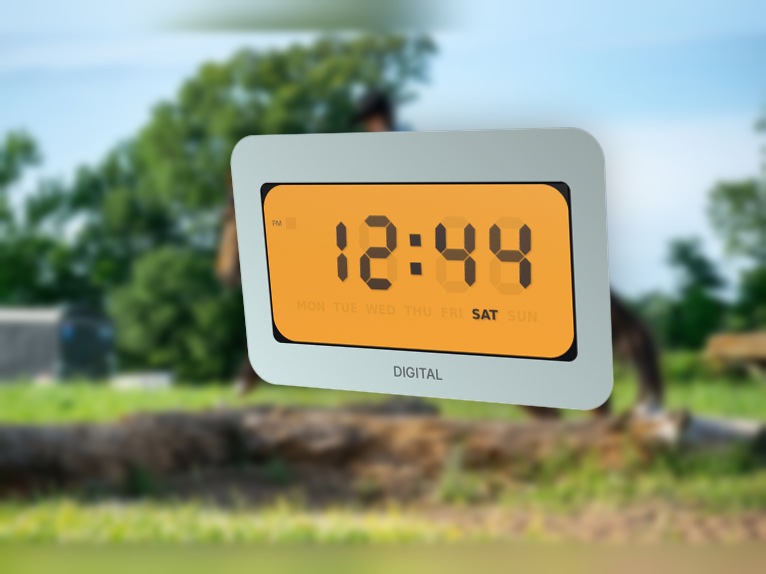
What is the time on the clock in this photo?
12:44
